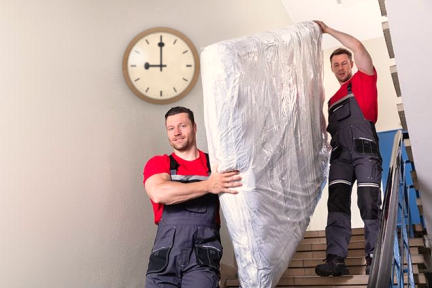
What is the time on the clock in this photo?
9:00
